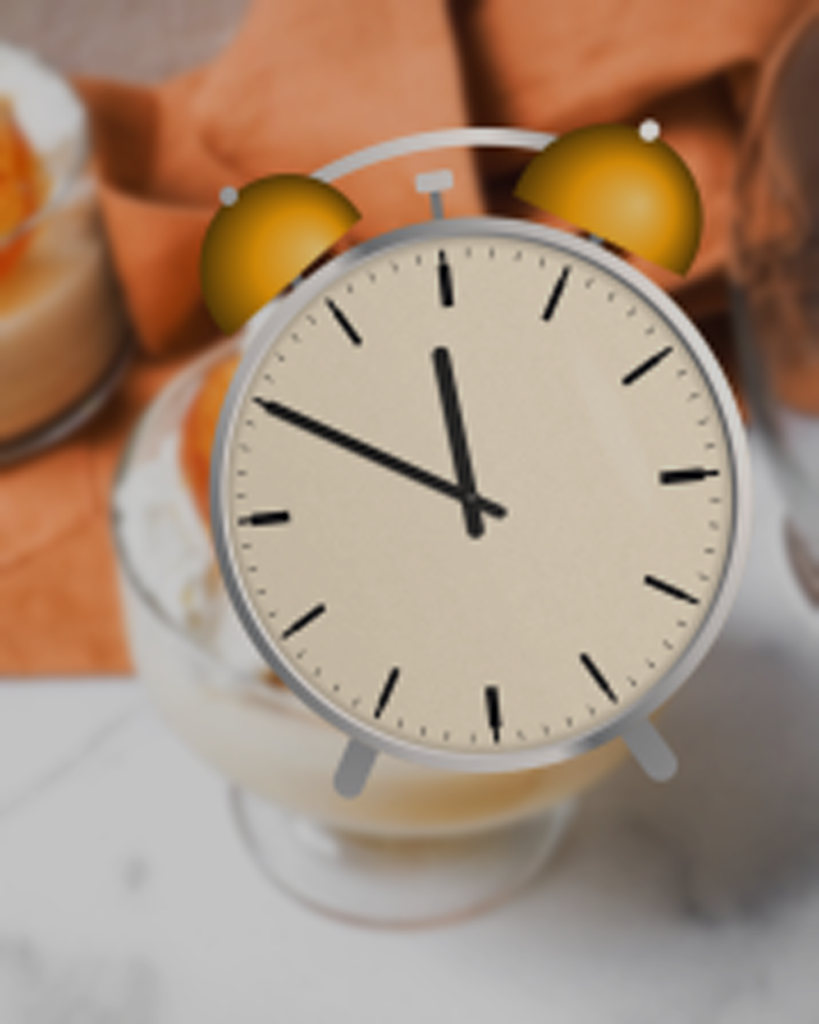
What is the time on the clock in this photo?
11:50
